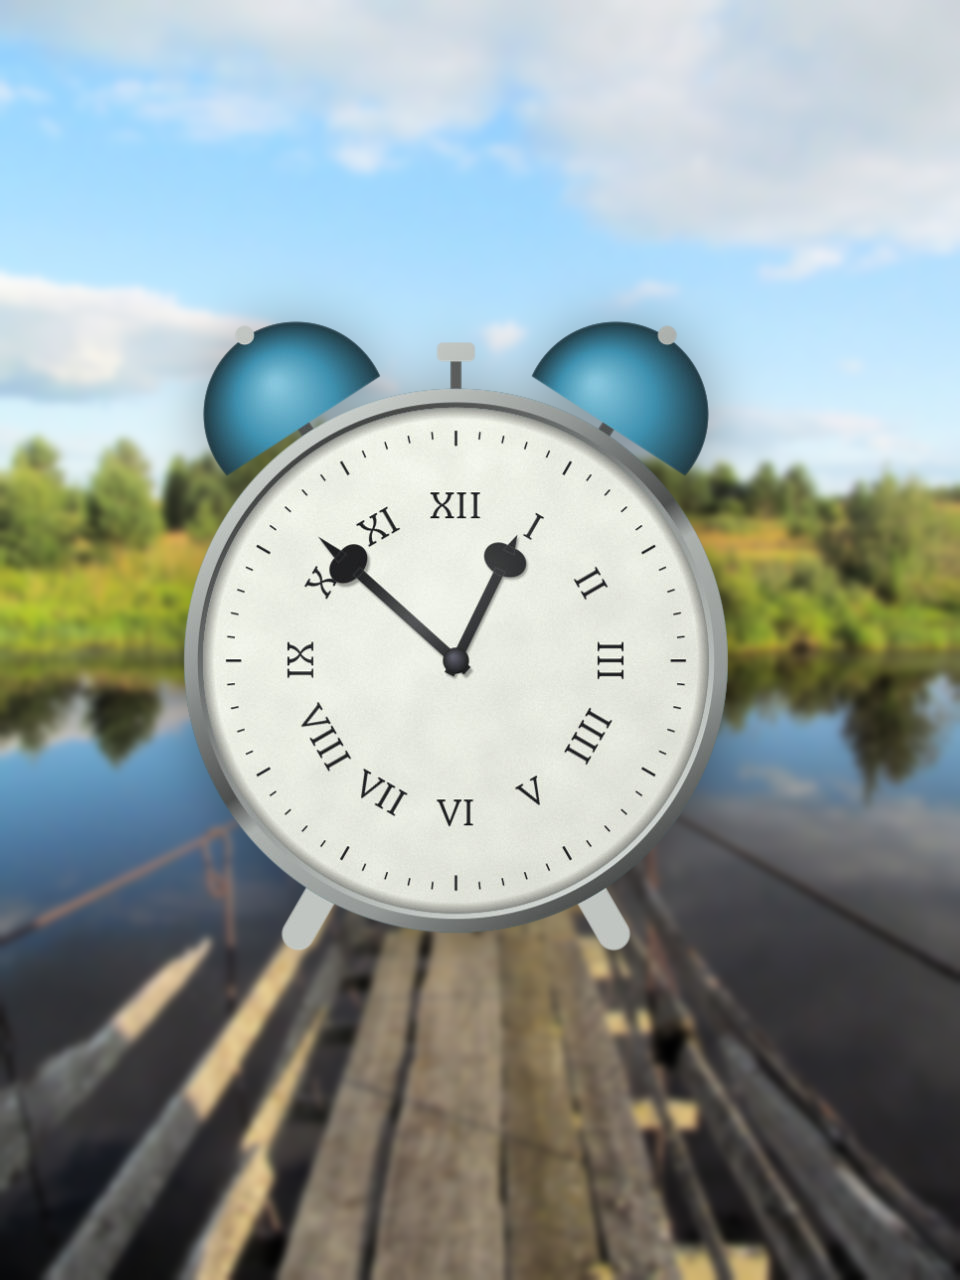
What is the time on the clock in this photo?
12:52
